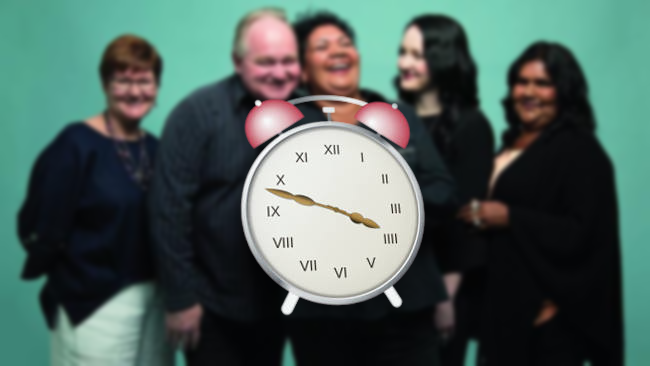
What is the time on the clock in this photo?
3:48
